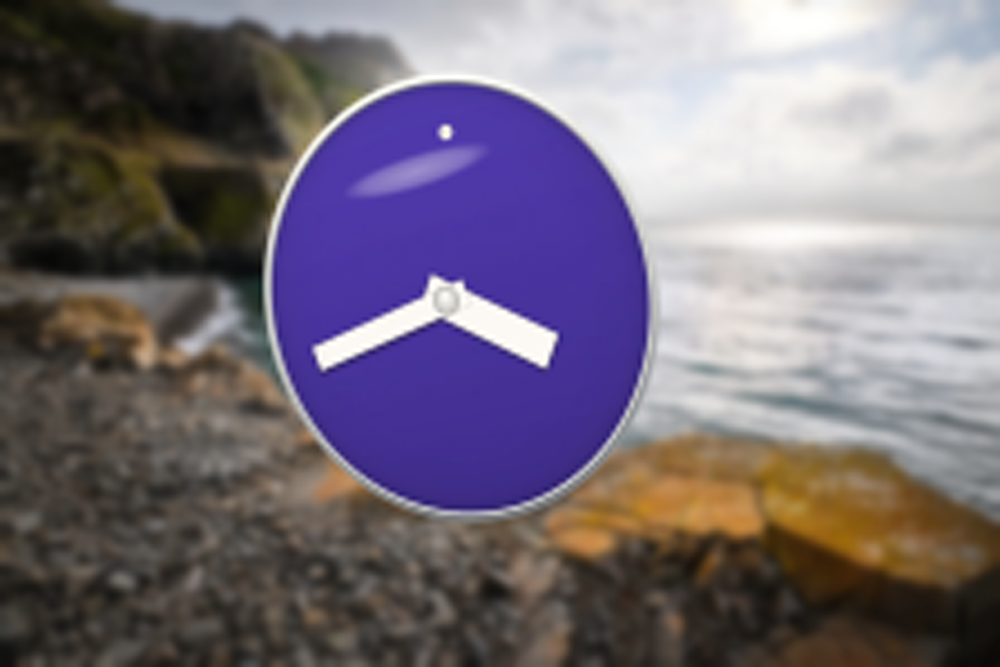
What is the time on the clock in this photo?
3:41
